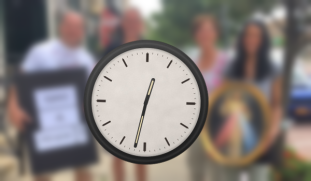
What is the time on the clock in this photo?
12:32
